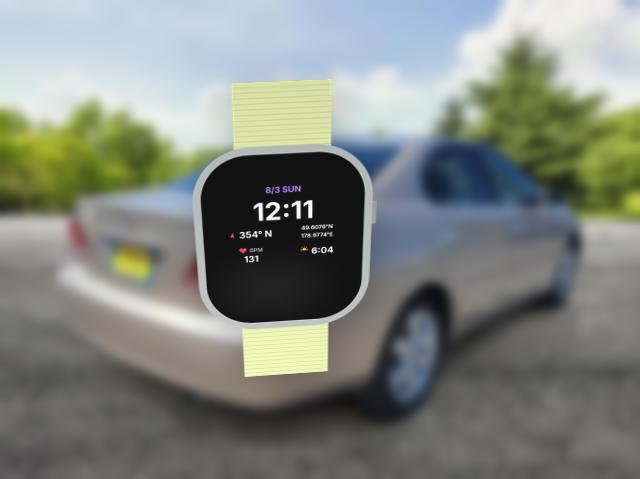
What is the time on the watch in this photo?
12:11
